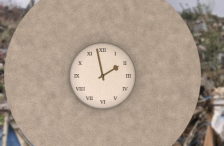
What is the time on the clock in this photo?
1:58
